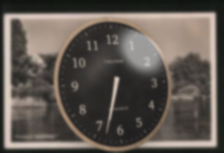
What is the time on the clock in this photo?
6:33
